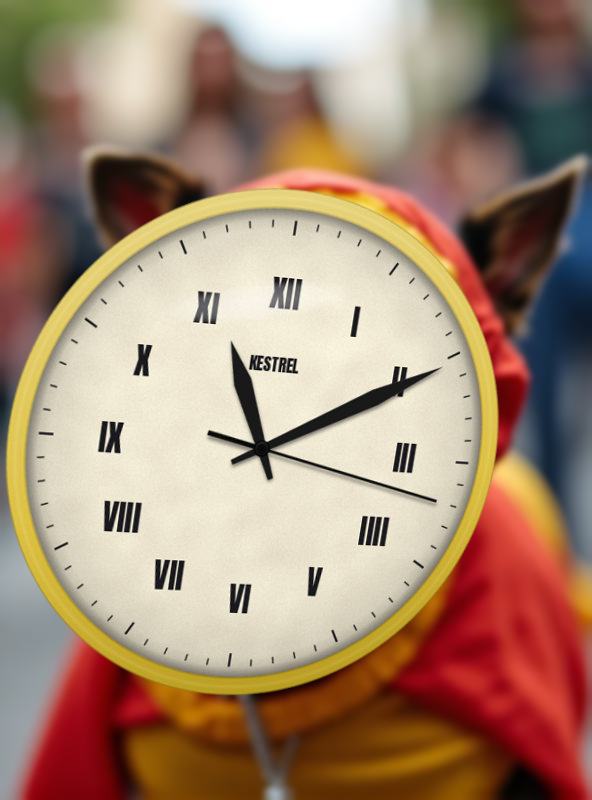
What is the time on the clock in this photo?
11:10:17
